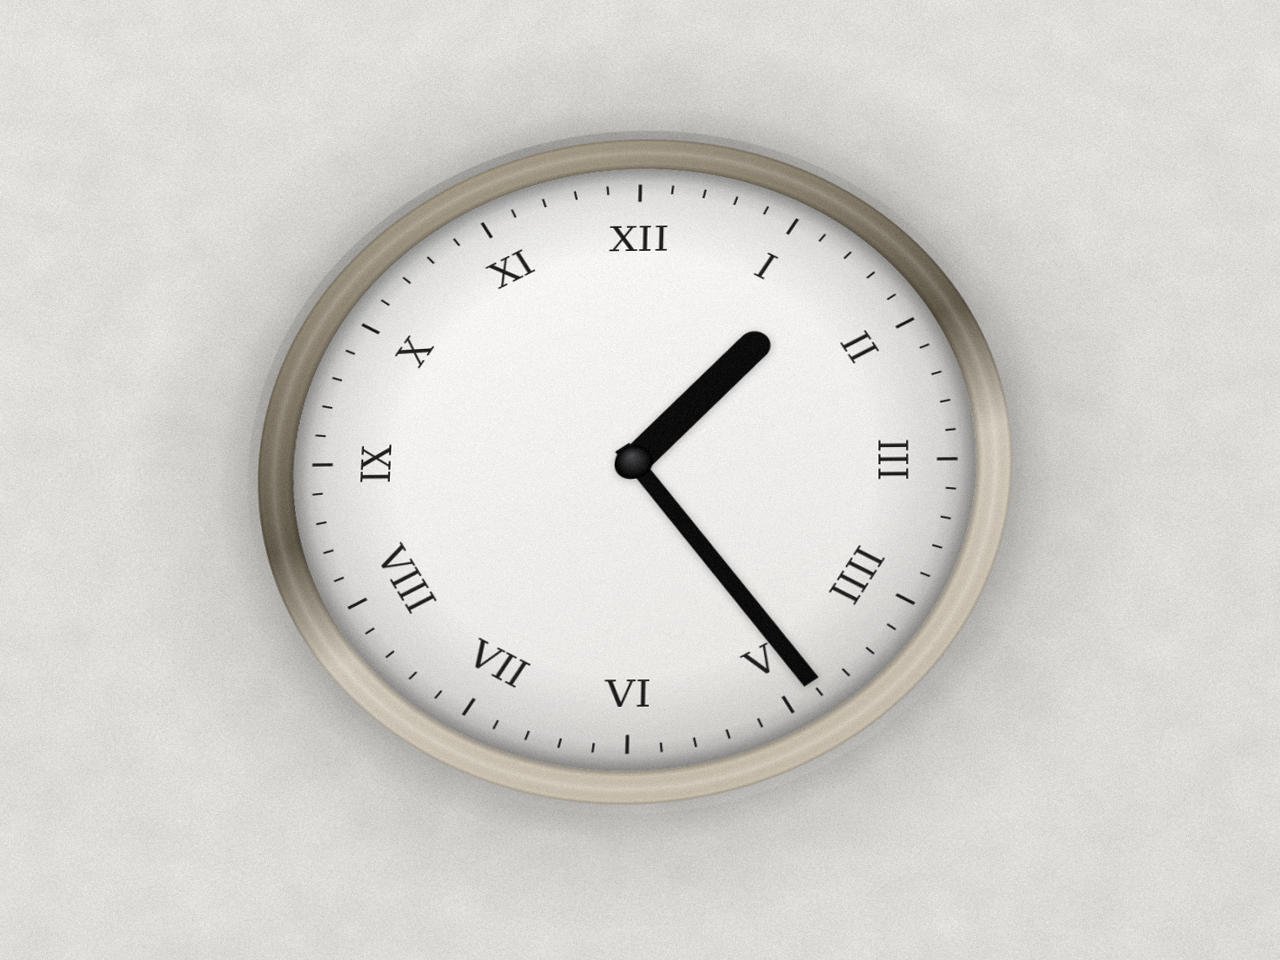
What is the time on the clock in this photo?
1:24
